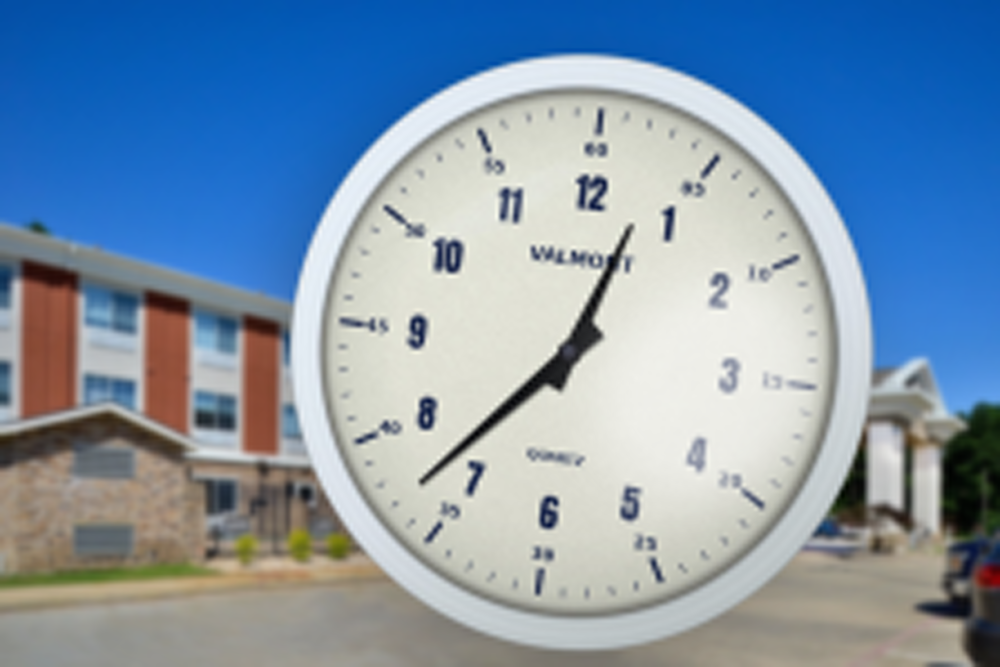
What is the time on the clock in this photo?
12:37
